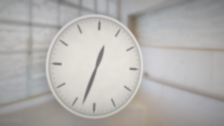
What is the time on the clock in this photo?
12:33
